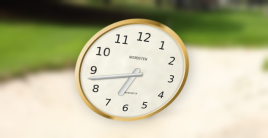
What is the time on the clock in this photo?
6:43
